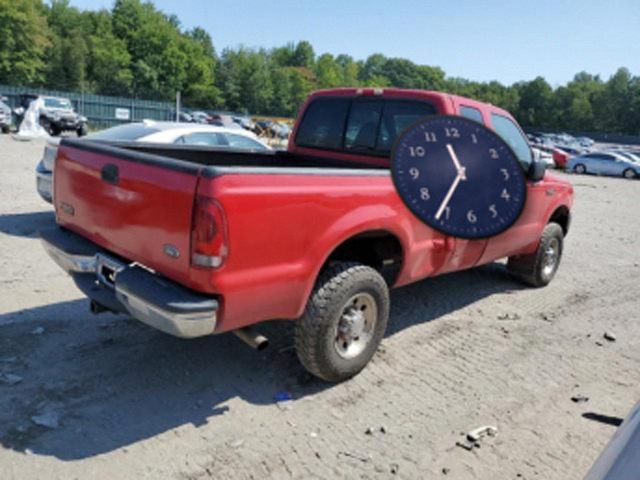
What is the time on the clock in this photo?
11:36
